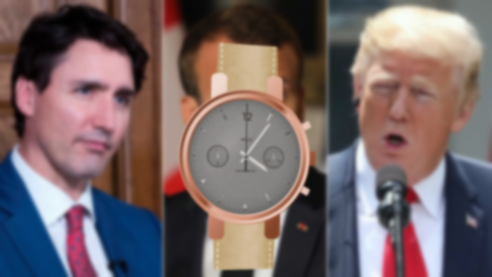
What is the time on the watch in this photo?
4:06
